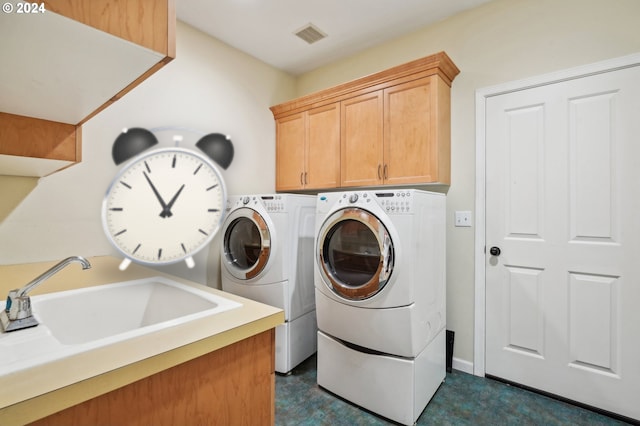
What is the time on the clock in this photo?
12:54
